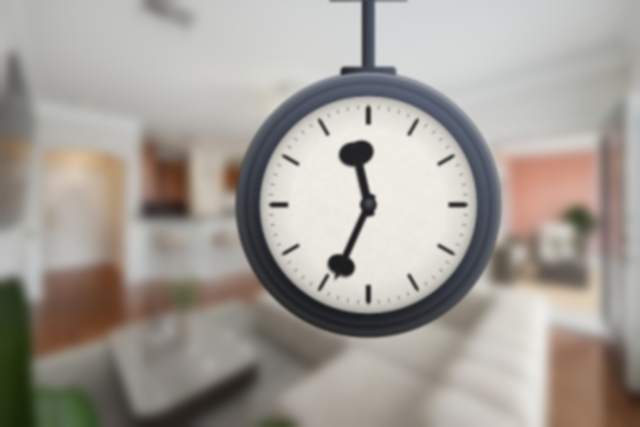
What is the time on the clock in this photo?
11:34
